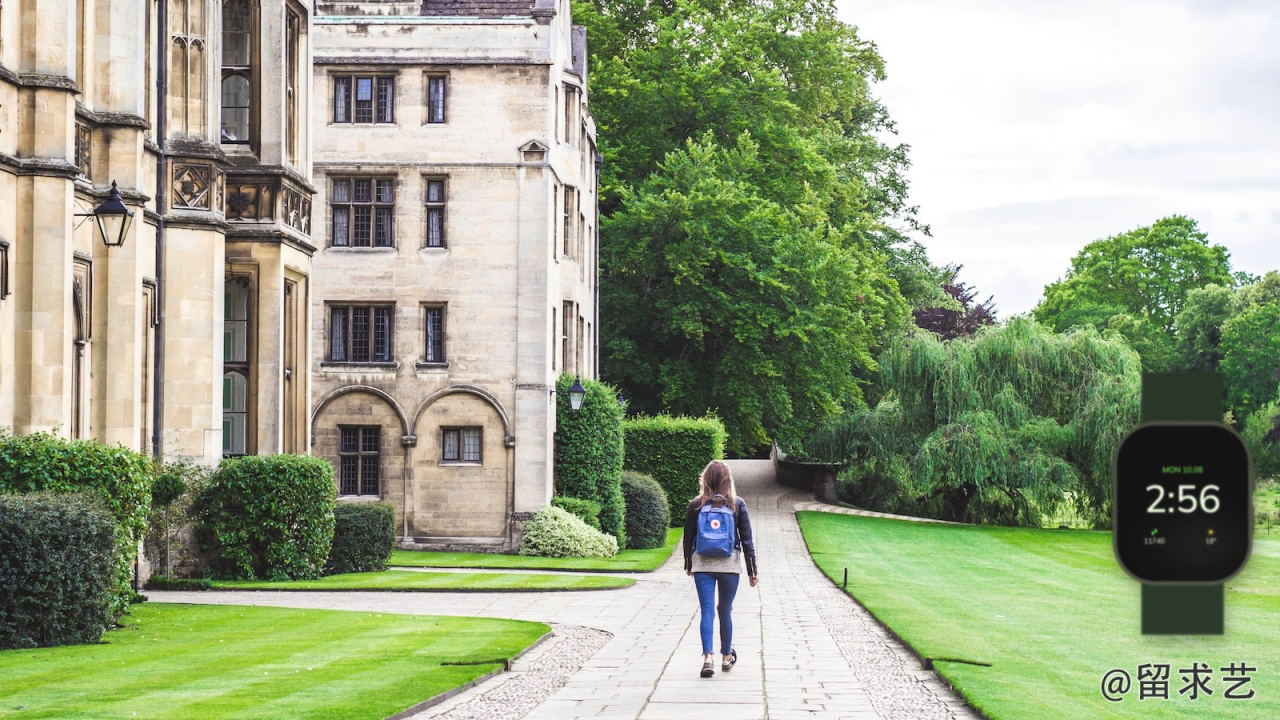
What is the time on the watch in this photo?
2:56
